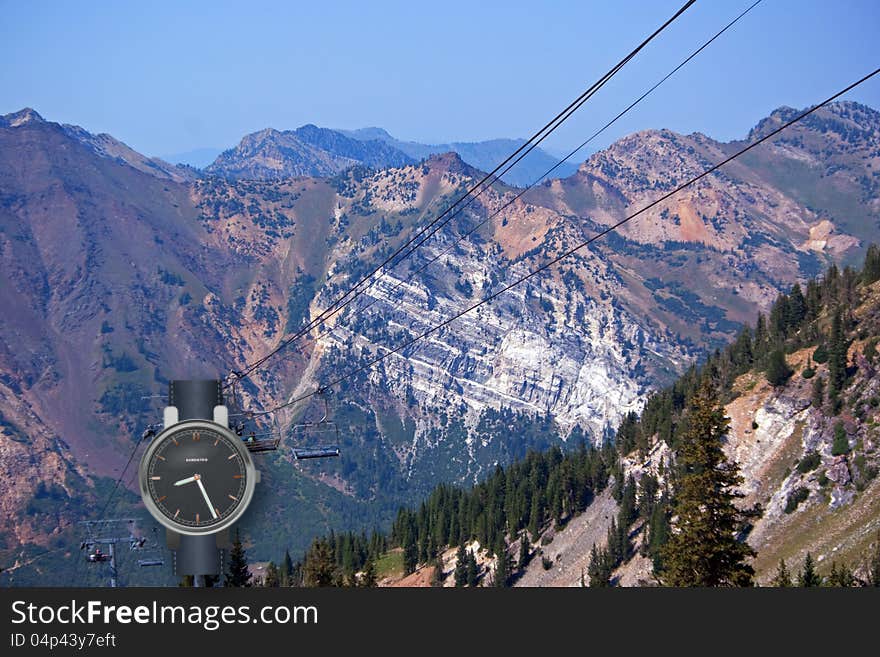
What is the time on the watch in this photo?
8:26
